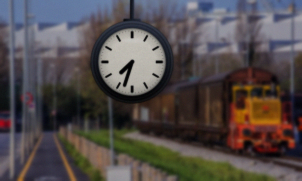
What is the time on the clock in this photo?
7:33
